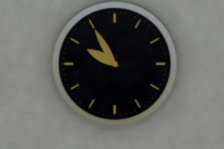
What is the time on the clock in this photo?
9:55
